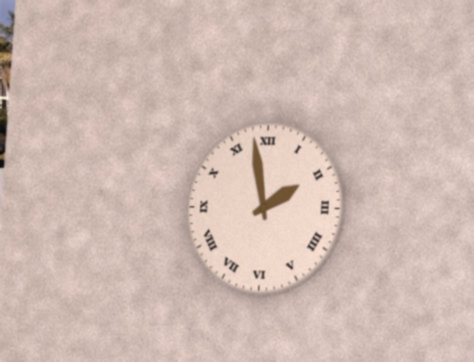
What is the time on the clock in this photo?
1:58
